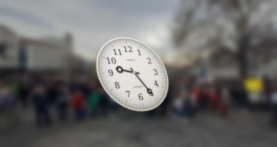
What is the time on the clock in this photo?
9:25
